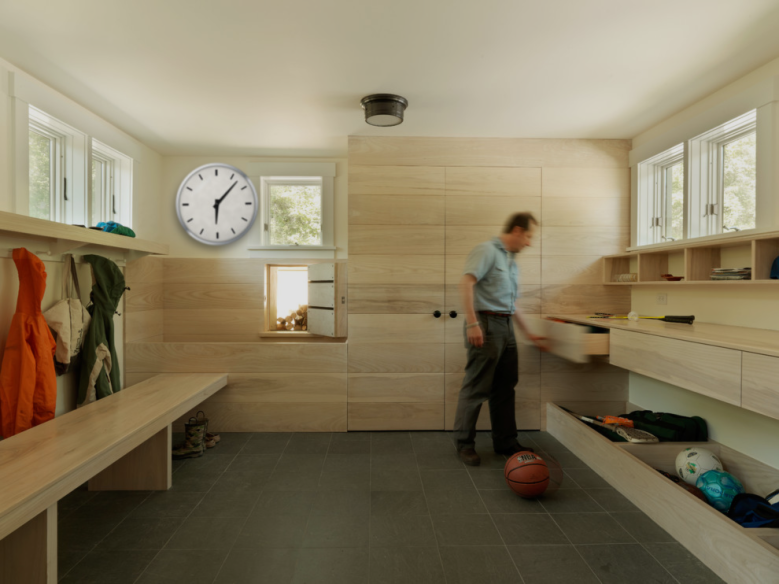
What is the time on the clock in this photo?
6:07
